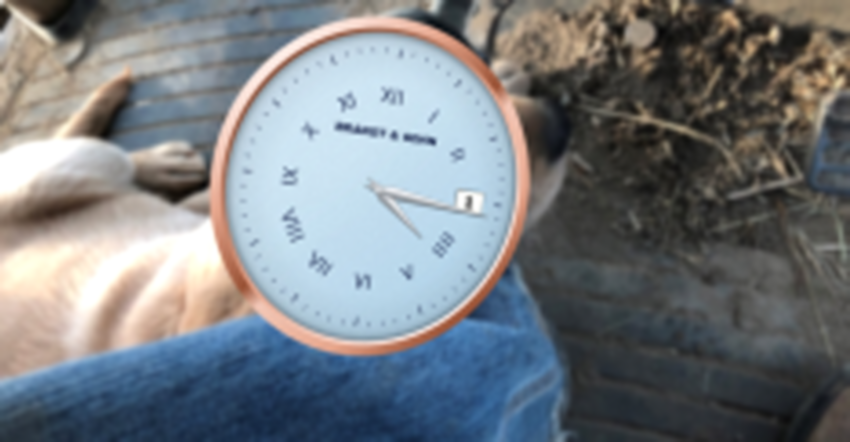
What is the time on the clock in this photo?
4:16
